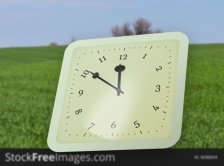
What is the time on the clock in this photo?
11:51
